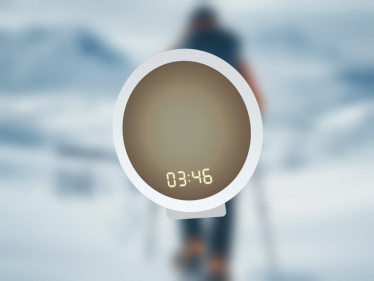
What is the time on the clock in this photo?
3:46
